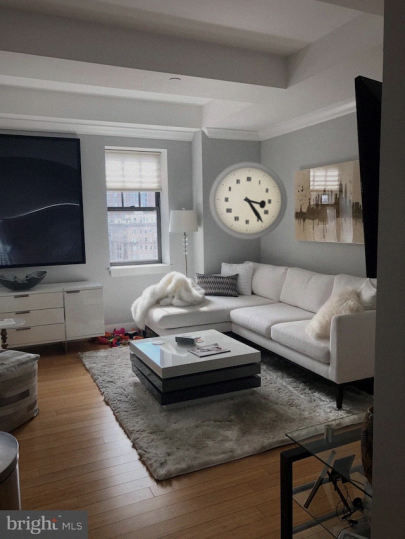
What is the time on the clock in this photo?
3:24
